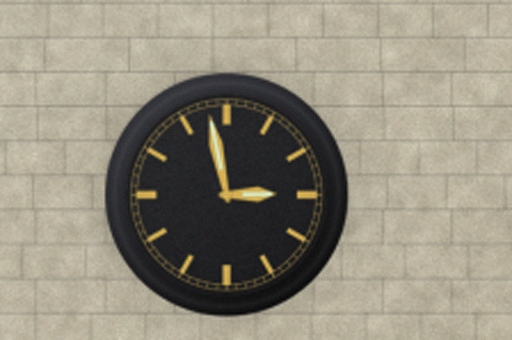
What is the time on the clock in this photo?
2:58
